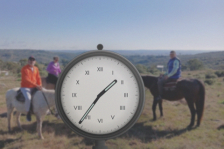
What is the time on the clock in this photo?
1:36
